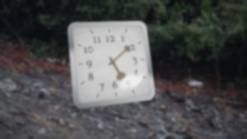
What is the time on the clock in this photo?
5:09
